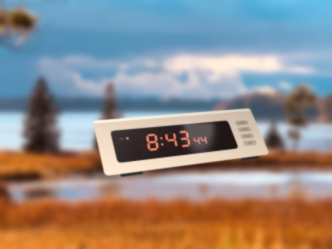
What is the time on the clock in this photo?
8:43:44
